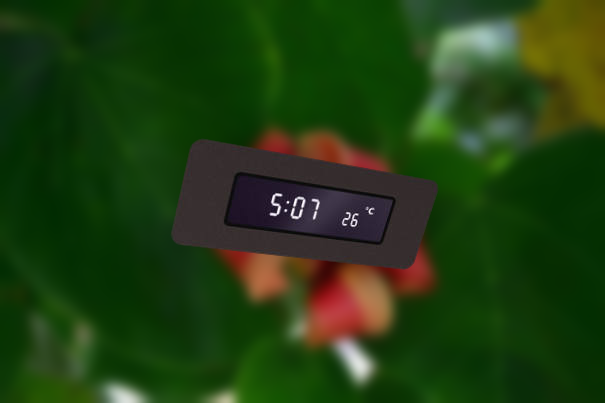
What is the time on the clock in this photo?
5:07
